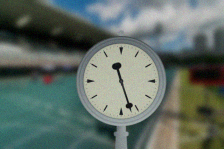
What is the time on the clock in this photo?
11:27
